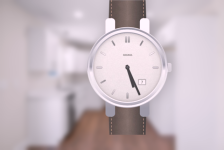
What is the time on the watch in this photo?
5:26
